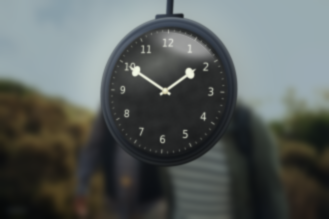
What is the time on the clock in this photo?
1:50
